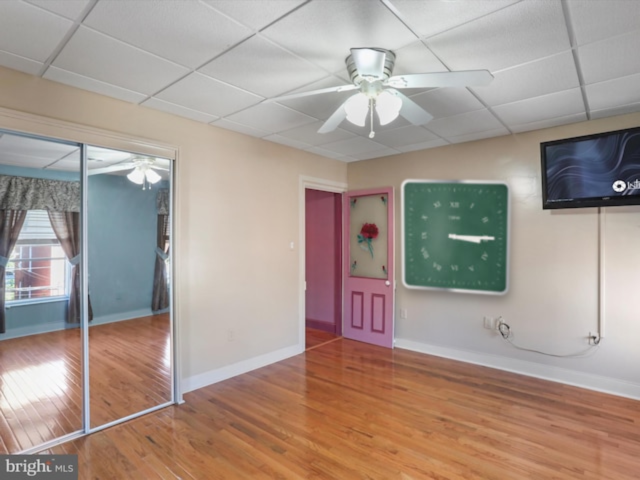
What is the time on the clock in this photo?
3:15
